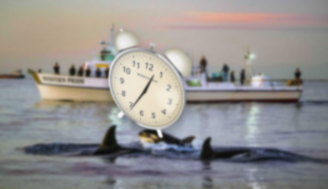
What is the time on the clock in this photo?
12:34
